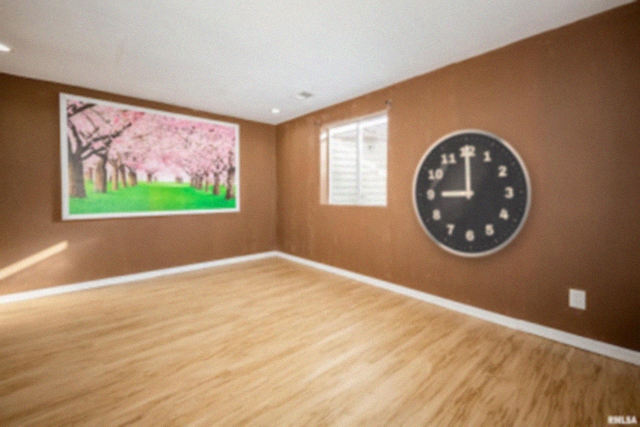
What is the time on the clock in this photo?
9:00
